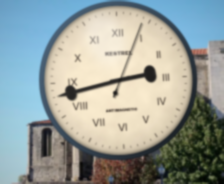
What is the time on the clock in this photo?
2:43:04
